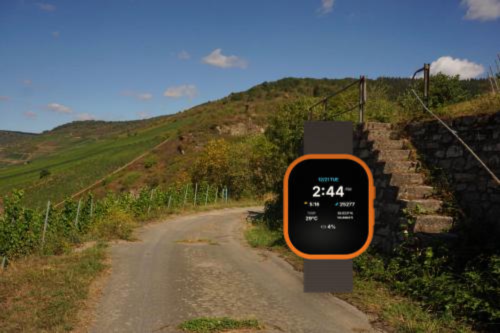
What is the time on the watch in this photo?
2:44
